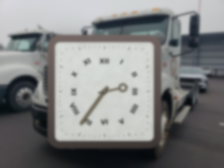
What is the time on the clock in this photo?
2:36
